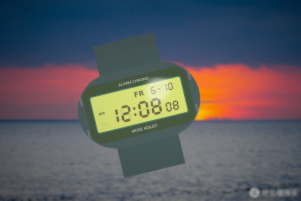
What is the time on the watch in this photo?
12:08:08
